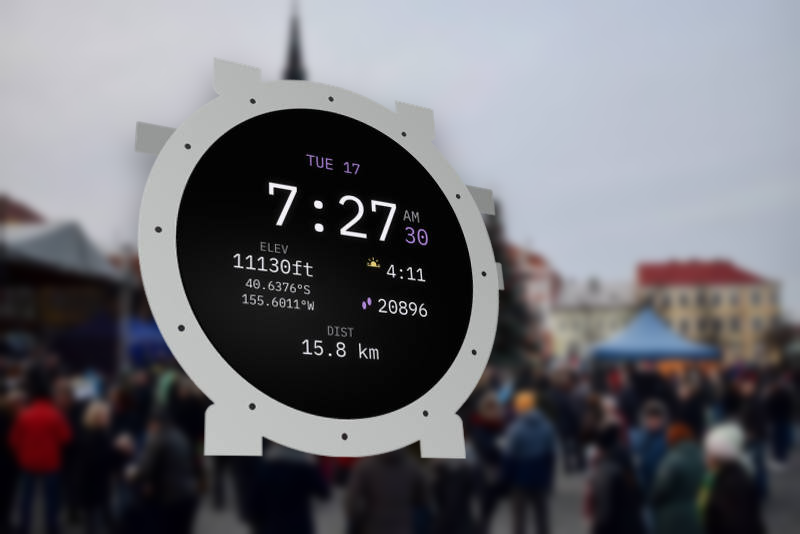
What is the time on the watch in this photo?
7:27:30
